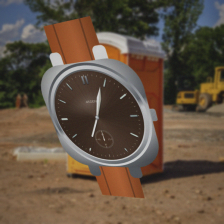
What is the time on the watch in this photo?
7:04
